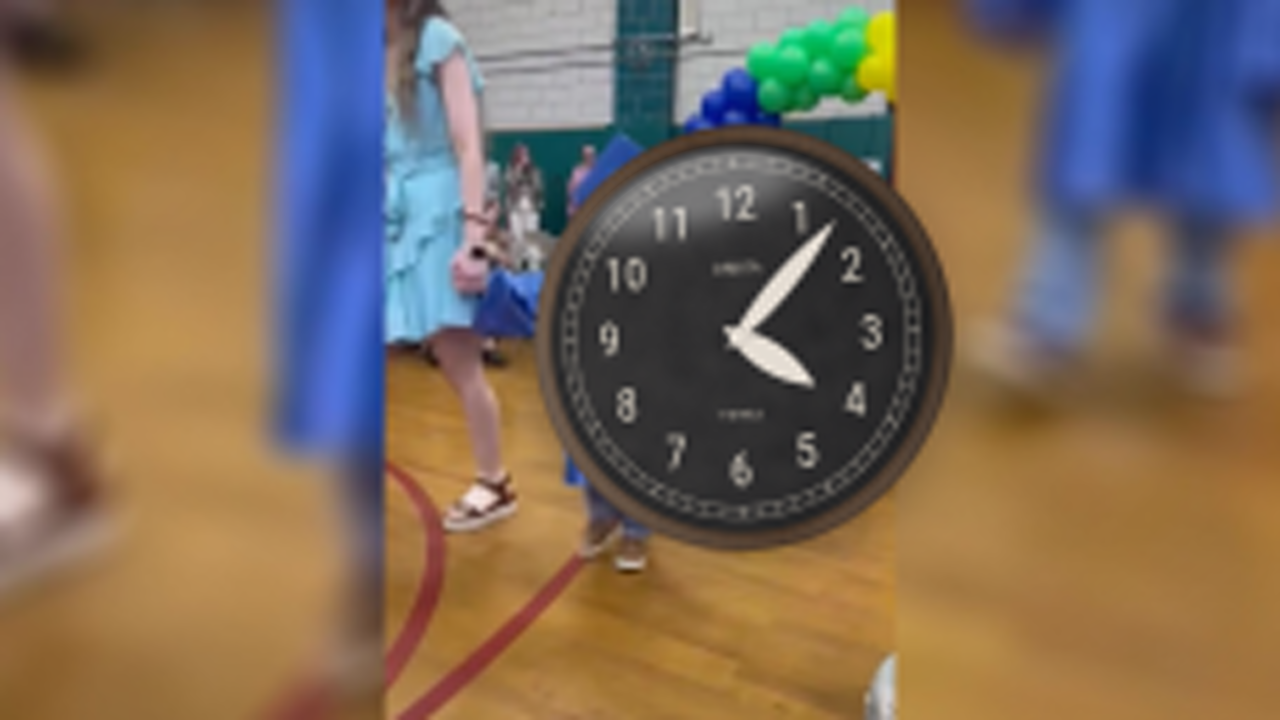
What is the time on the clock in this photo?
4:07
